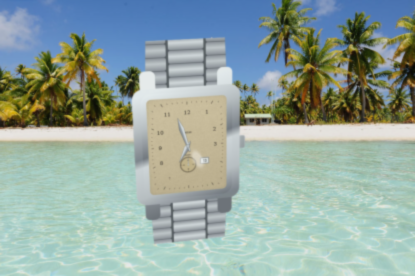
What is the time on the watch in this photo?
6:57
